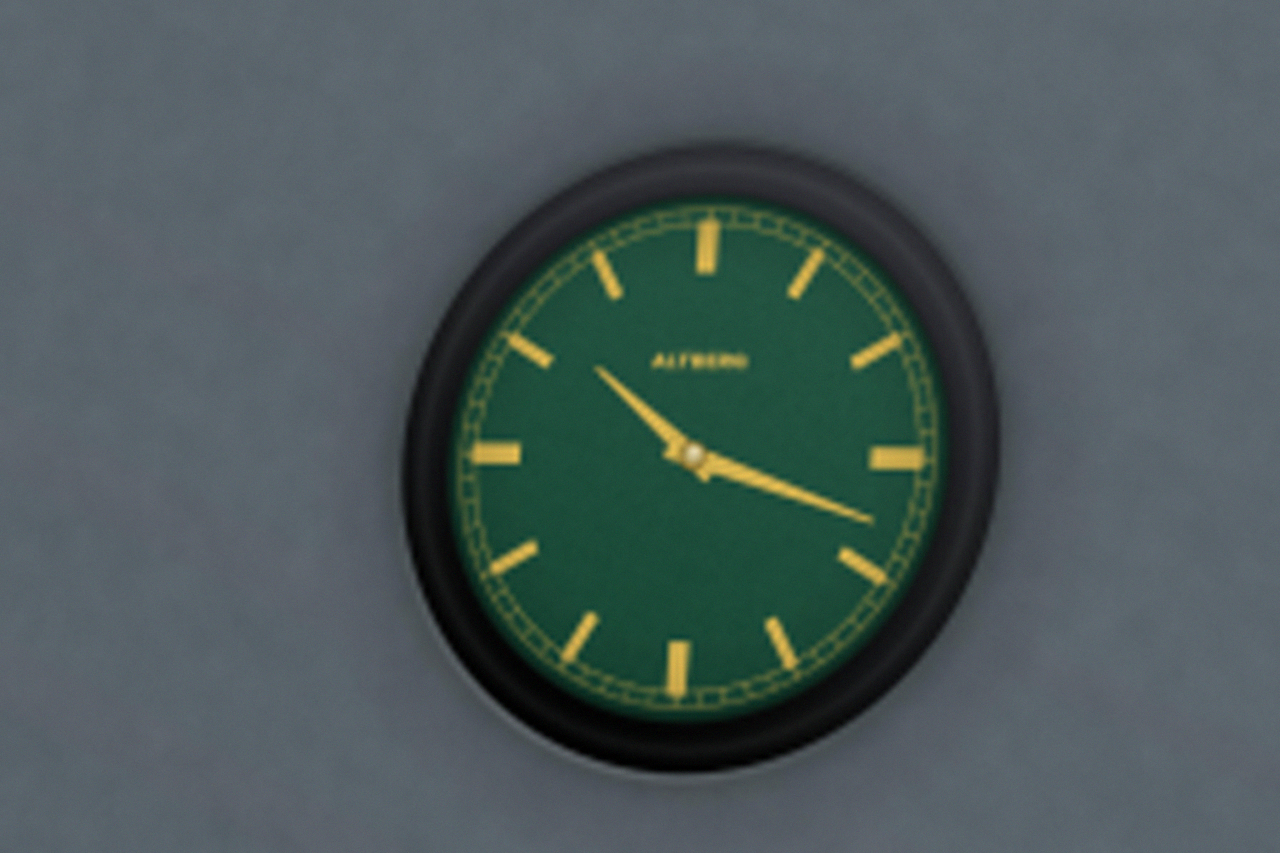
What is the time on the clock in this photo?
10:18
